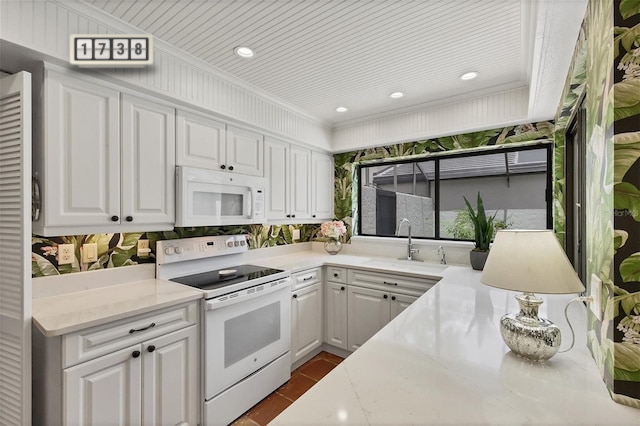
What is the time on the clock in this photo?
17:38
